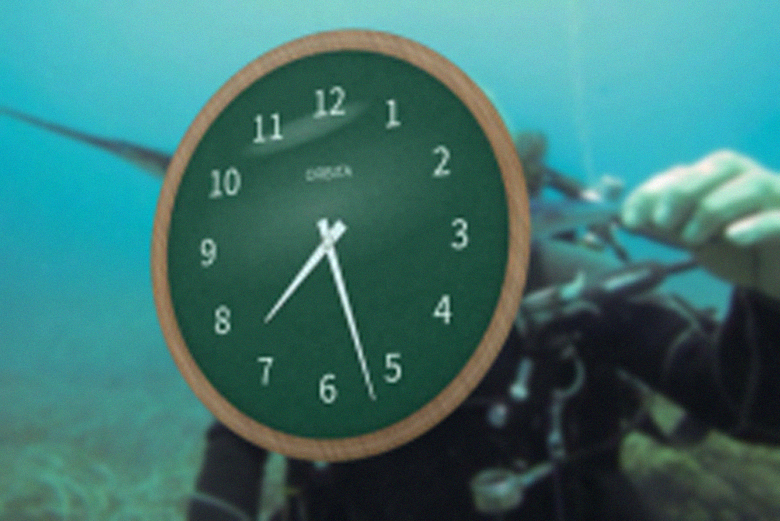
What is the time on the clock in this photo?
7:27
